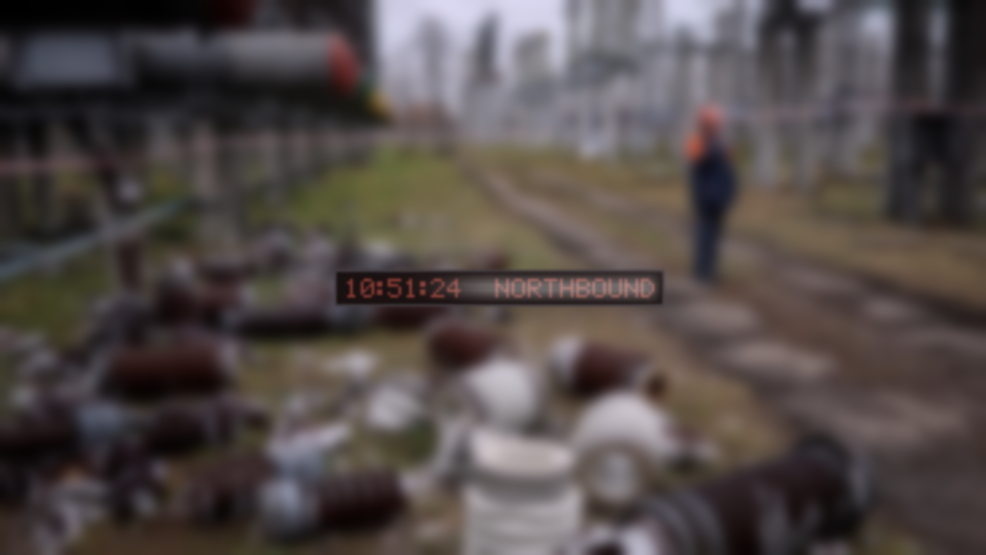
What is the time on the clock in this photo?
10:51:24
